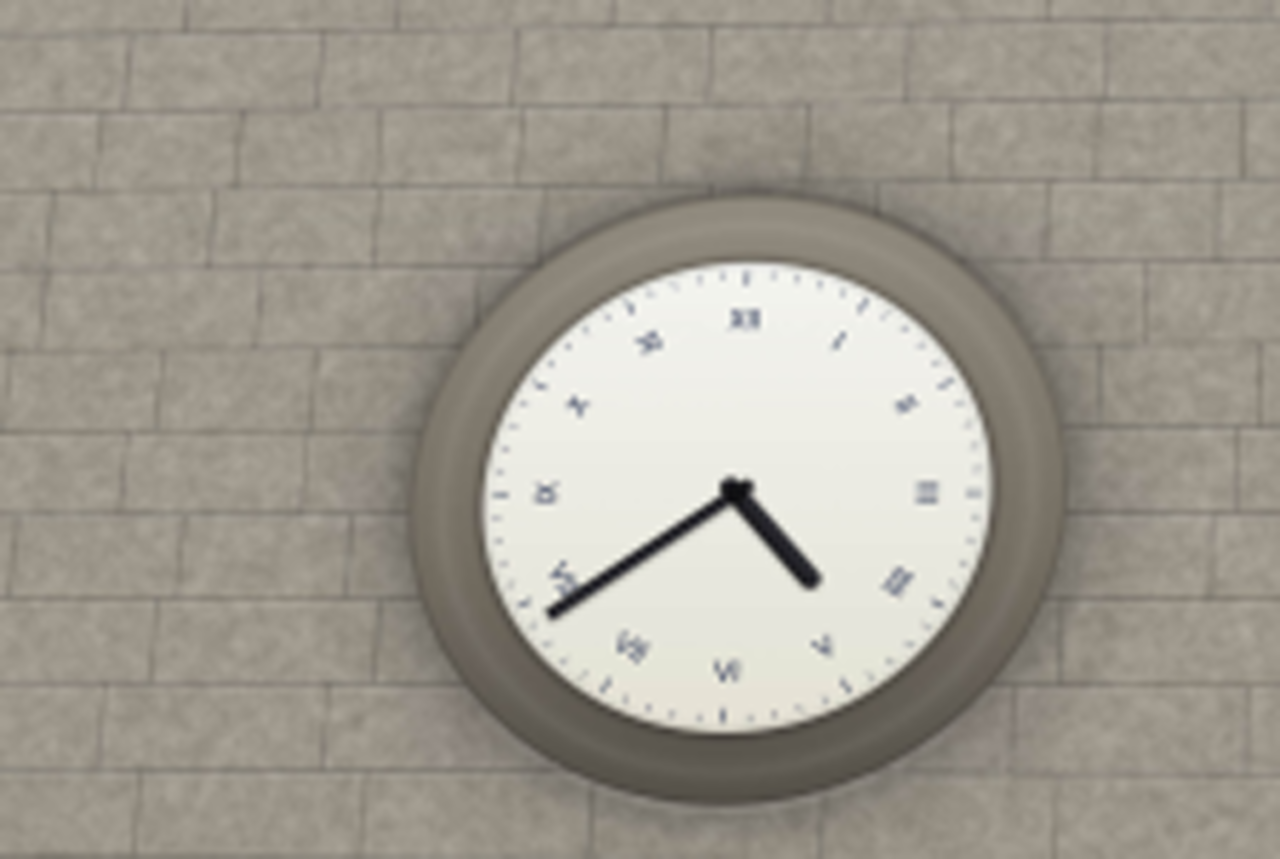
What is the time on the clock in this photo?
4:39
